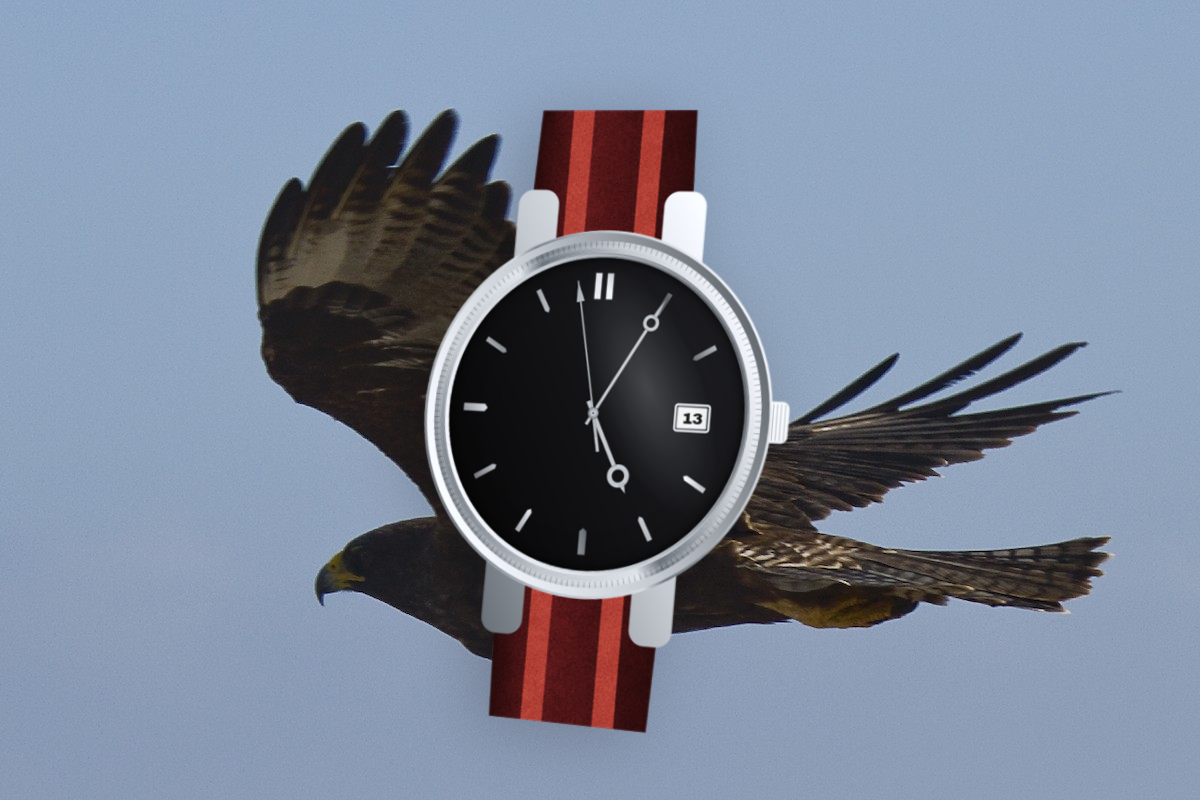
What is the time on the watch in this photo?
5:04:58
